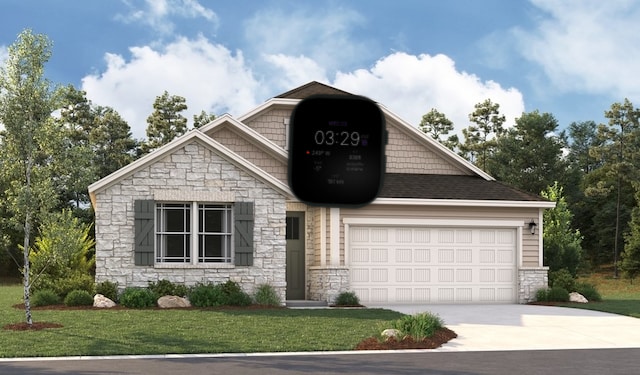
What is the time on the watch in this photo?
3:29
